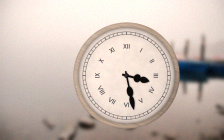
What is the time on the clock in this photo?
3:28
